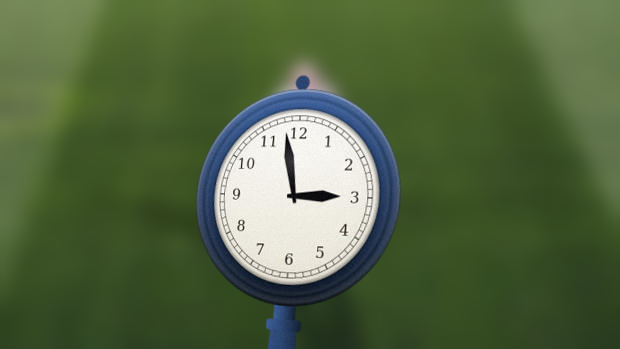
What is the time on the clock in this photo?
2:58
